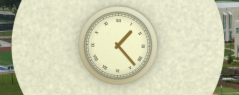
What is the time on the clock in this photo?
1:23
